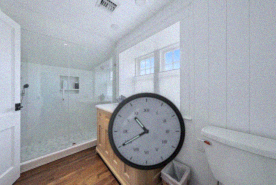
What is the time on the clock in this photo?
10:40
